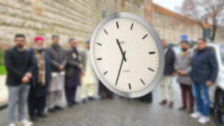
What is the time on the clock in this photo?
11:35
